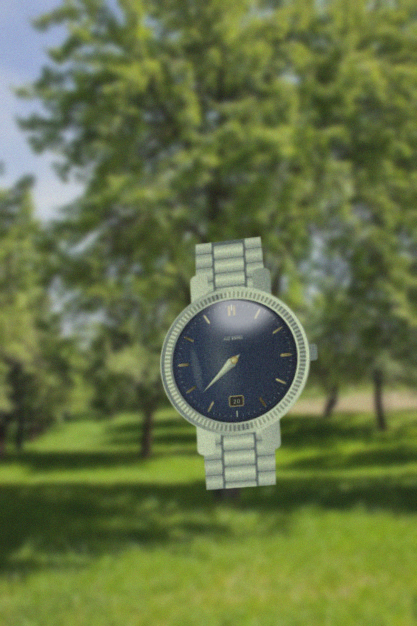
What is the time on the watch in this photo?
7:38
